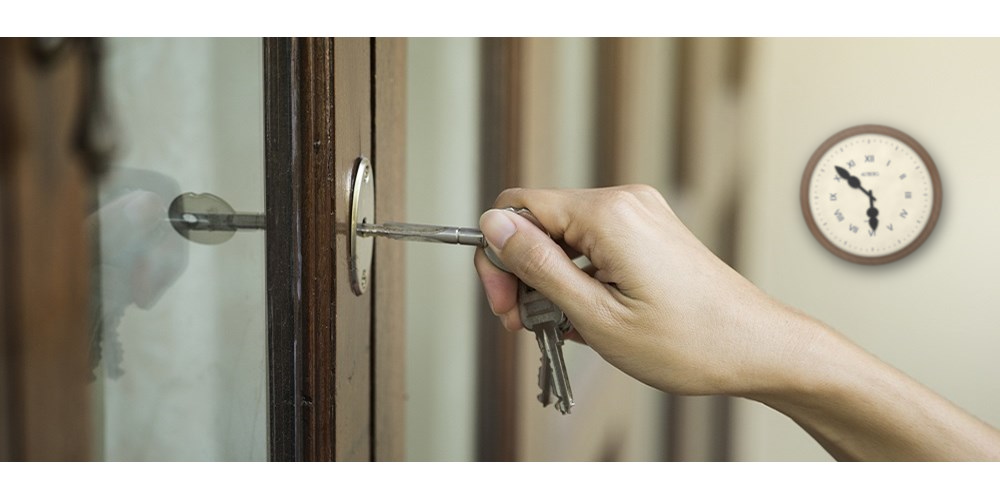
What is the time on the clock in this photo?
5:52
